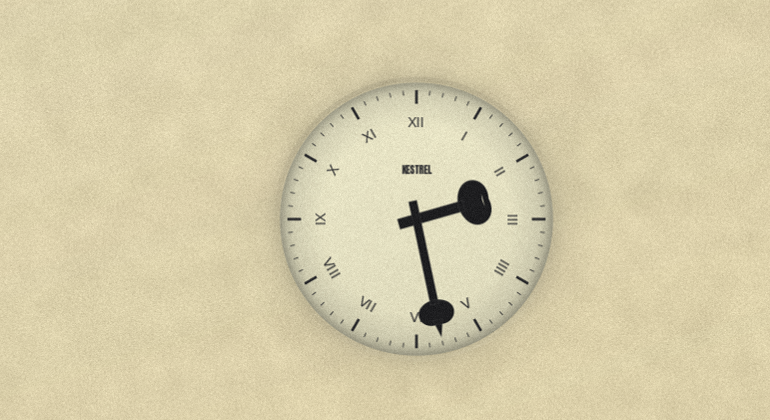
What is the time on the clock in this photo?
2:28
